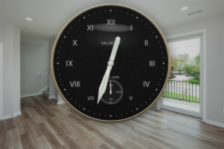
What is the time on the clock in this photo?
12:33
